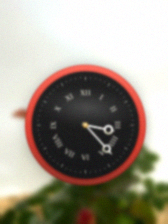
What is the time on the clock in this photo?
3:23
